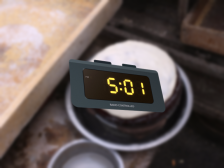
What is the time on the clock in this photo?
5:01
